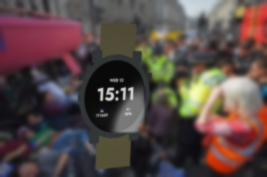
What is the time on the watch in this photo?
15:11
